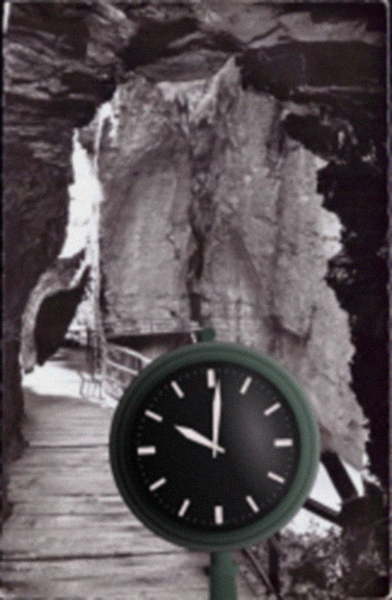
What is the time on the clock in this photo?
10:01
